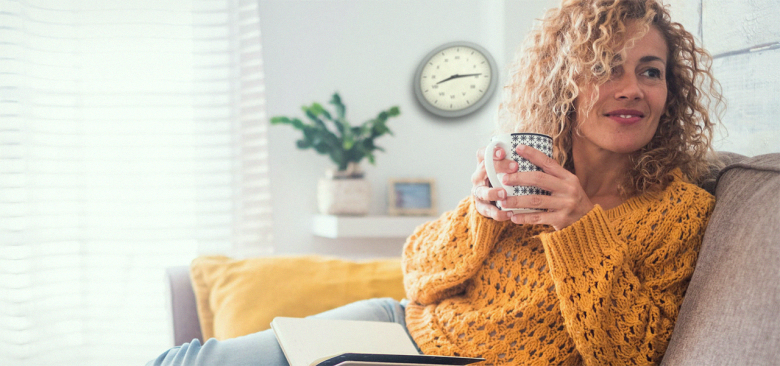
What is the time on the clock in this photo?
8:14
